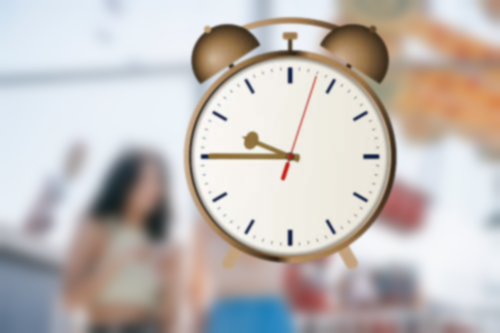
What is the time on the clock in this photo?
9:45:03
